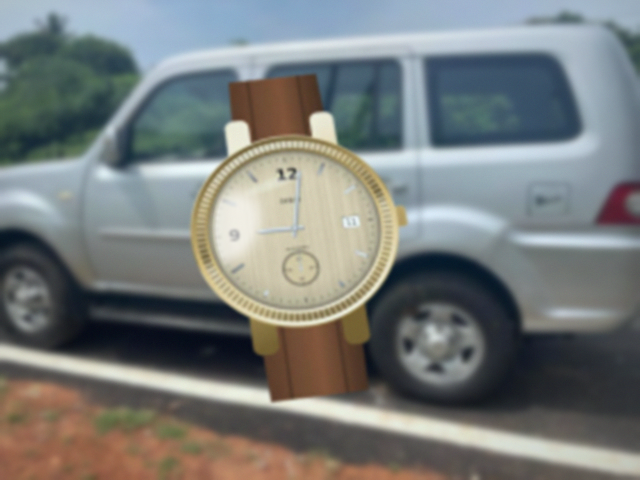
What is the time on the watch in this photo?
9:02
